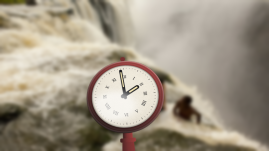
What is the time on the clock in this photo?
1:59
